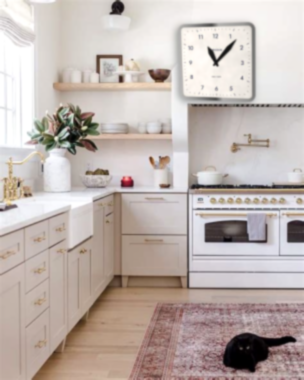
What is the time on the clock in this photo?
11:07
